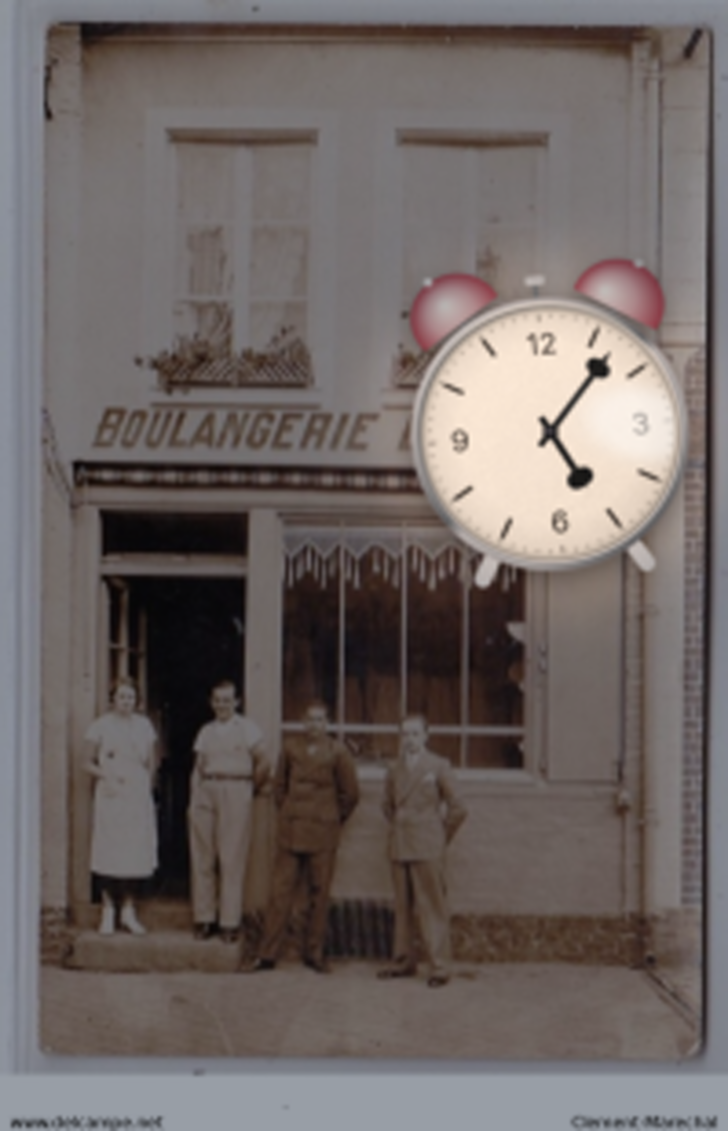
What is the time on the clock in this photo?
5:07
